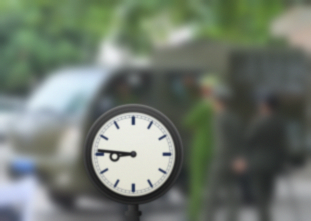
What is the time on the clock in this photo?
8:46
